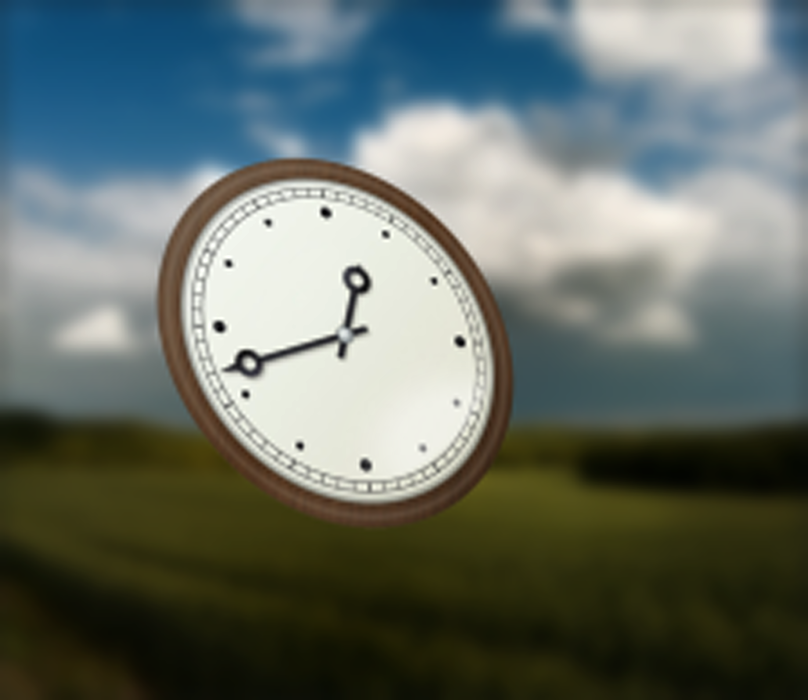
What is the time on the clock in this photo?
12:42
